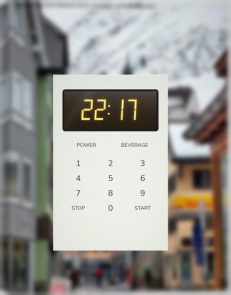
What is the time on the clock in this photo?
22:17
